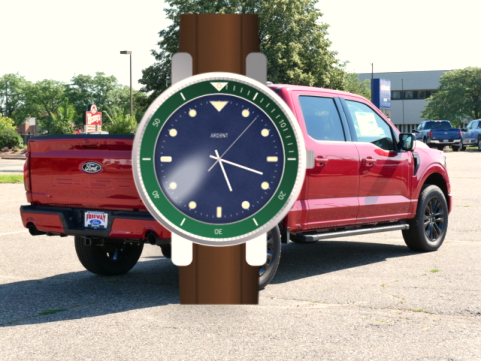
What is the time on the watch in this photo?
5:18:07
